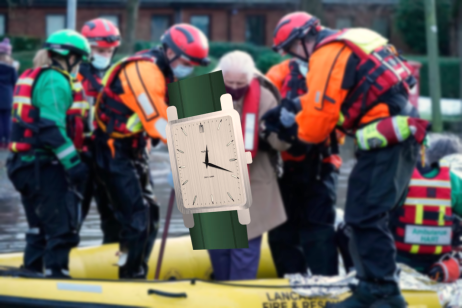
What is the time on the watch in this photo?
12:19
